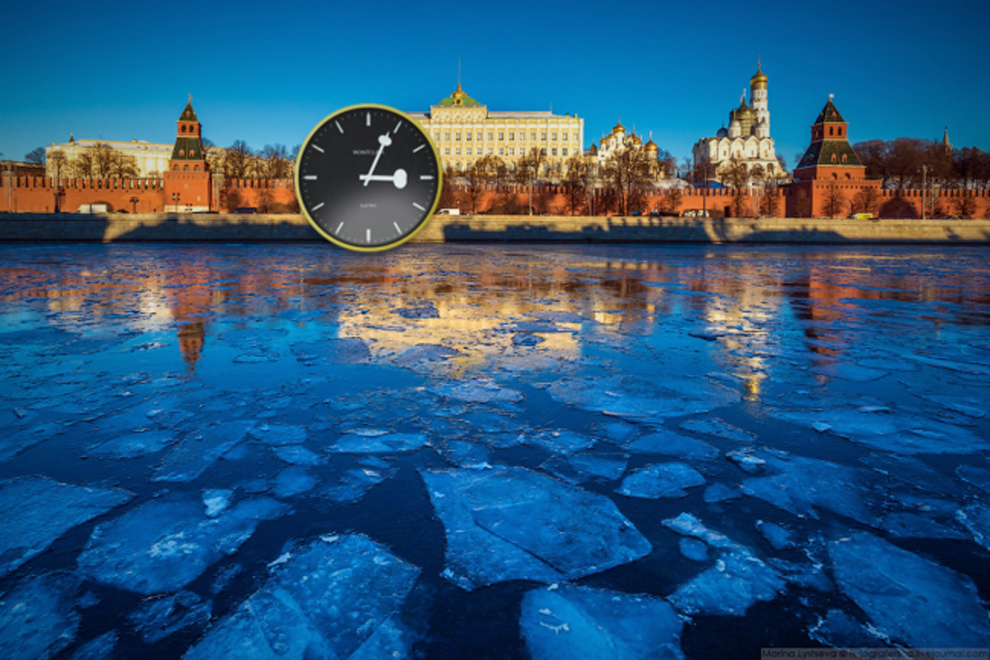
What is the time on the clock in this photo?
3:04
